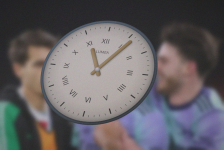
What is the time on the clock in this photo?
11:06
